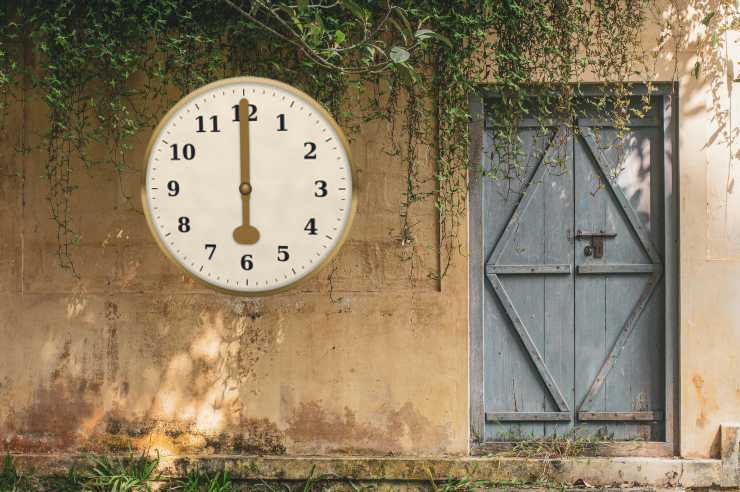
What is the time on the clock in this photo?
6:00
